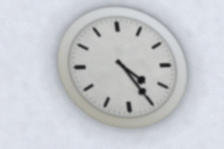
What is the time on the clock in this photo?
4:25
